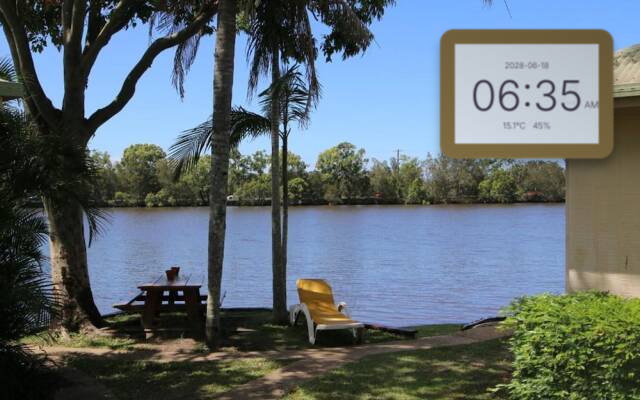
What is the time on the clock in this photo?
6:35
